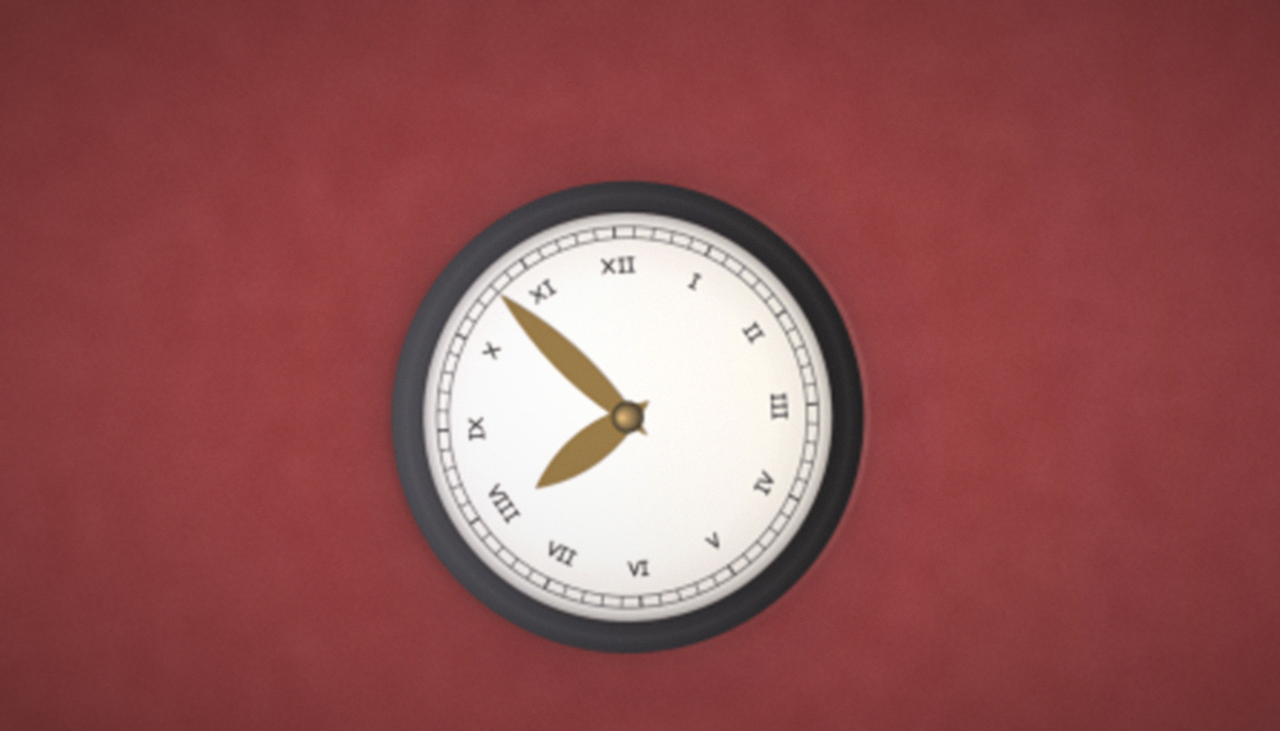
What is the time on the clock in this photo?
7:53
